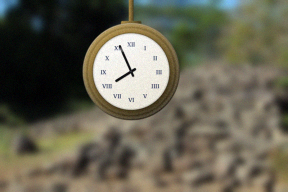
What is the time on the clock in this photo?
7:56
